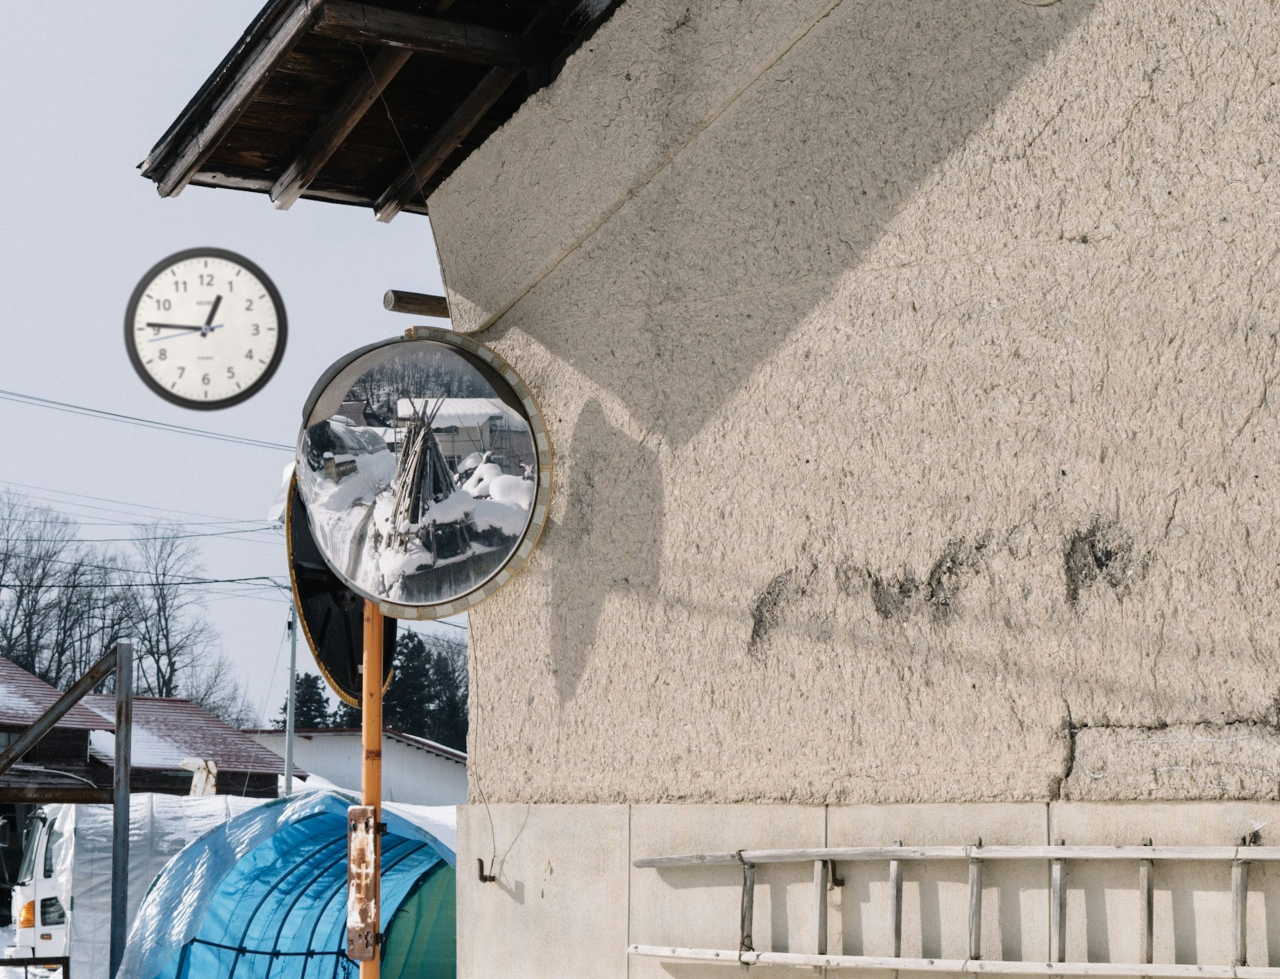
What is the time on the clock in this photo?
12:45:43
